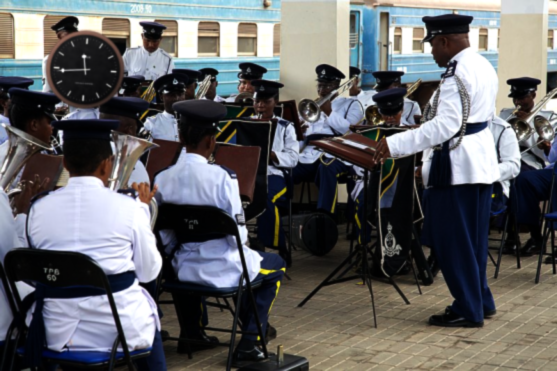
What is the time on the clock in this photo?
11:44
